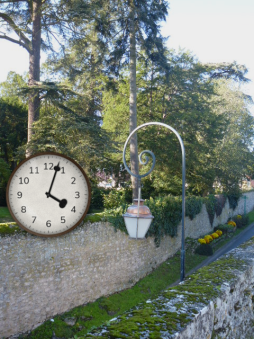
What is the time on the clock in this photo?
4:03
